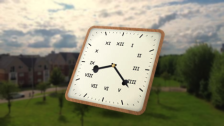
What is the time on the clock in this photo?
8:22
